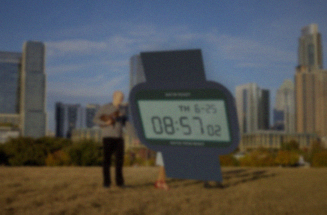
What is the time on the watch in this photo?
8:57
